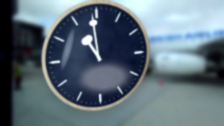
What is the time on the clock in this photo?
10:59
